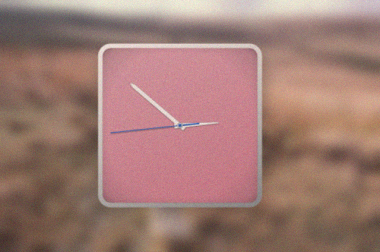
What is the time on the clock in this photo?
2:51:44
